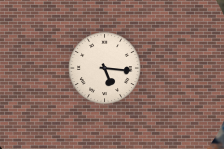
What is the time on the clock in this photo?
5:16
